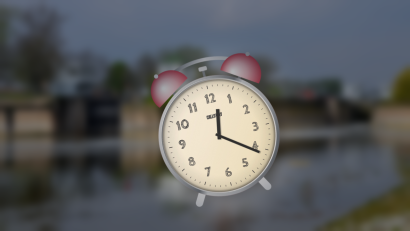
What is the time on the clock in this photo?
12:21
